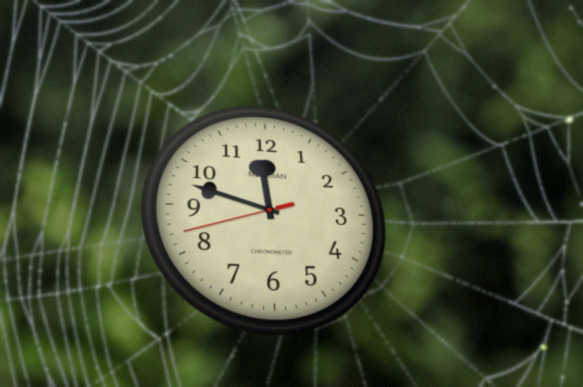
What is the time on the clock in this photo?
11:47:42
